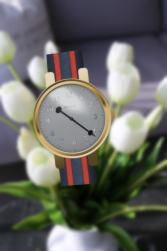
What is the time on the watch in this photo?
10:22
